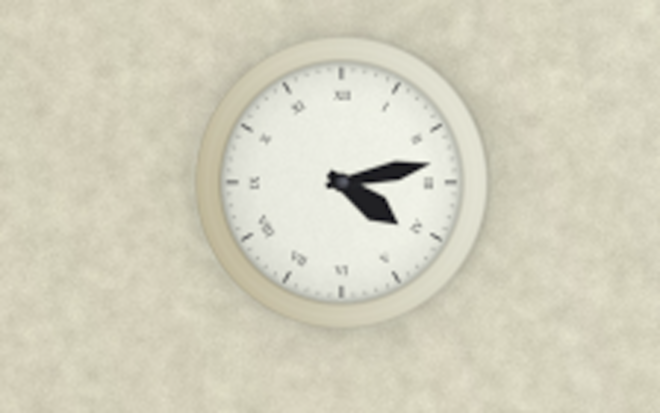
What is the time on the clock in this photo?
4:13
